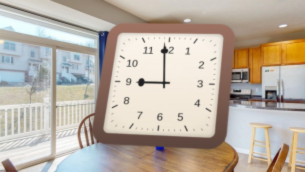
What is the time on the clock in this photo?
8:59
